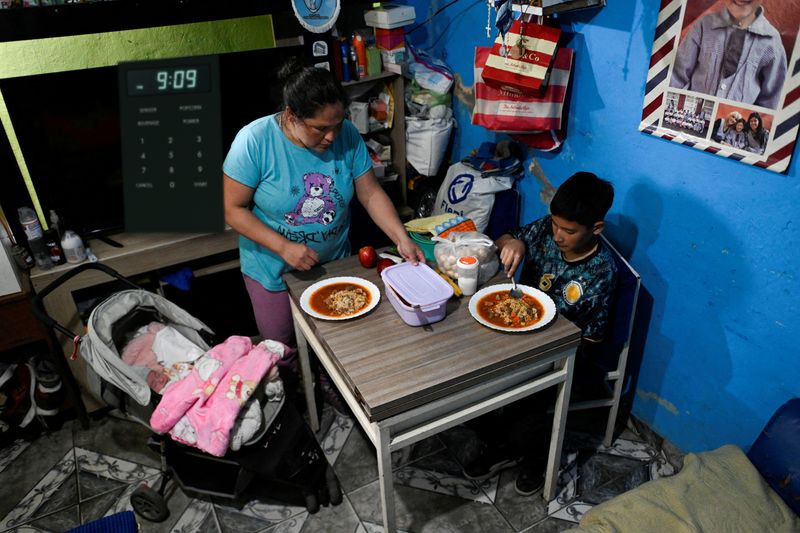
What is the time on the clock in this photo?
9:09
